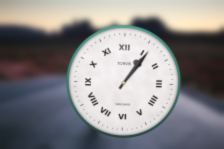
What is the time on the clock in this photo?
1:06
